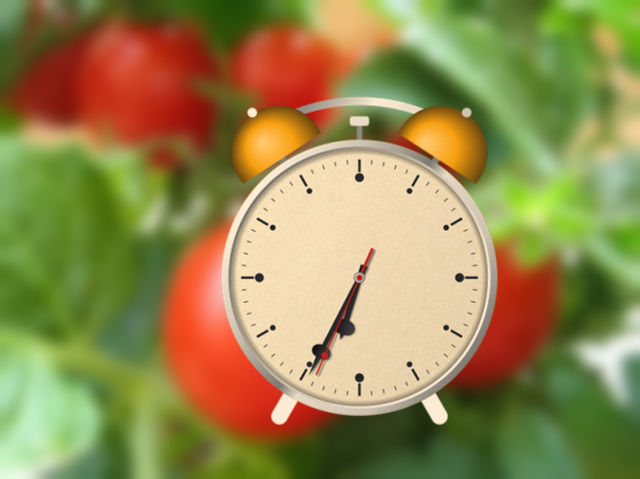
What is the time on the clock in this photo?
6:34:34
